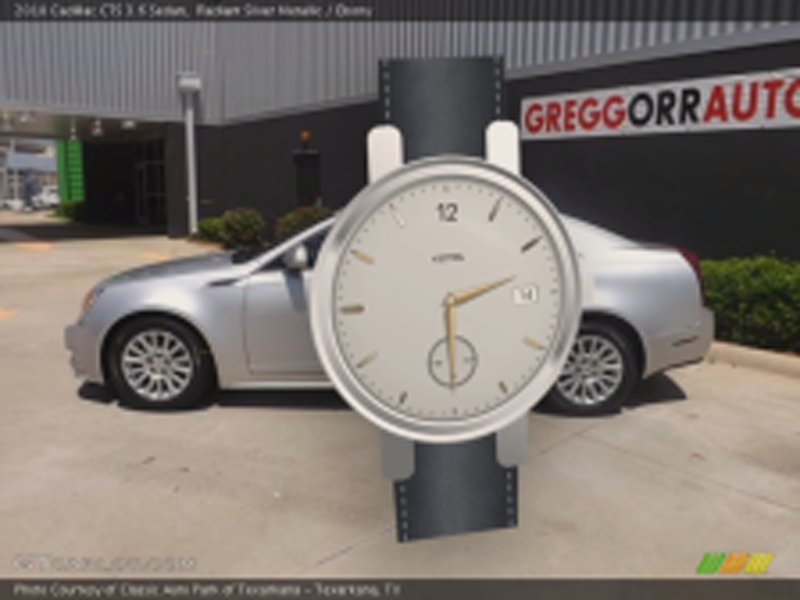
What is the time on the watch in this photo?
2:30
